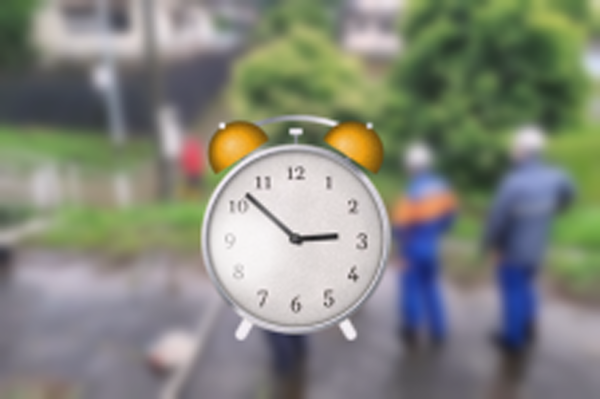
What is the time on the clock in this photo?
2:52
